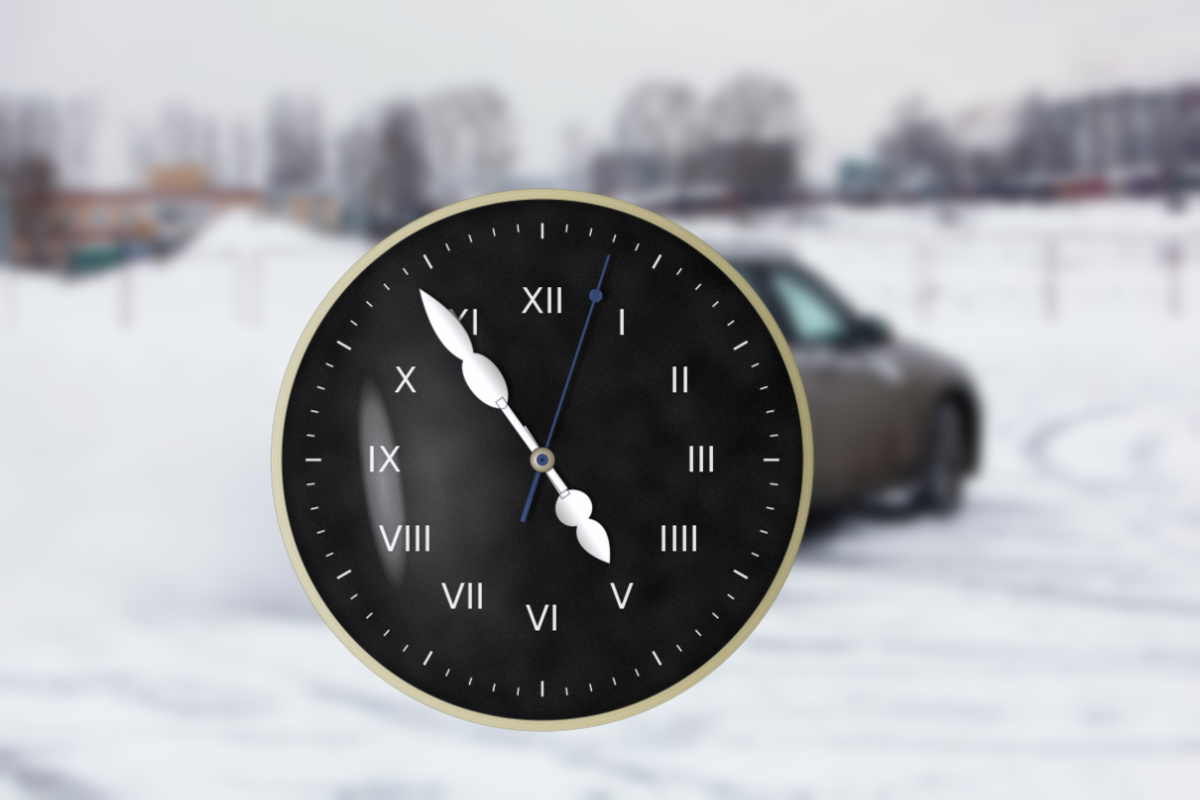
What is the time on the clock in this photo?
4:54:03
